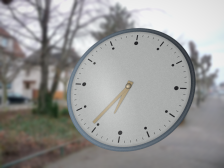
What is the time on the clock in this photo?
6:36
